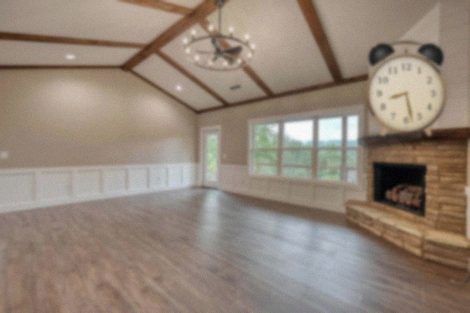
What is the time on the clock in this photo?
8:28
